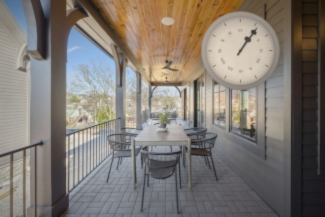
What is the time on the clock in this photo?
1:06
